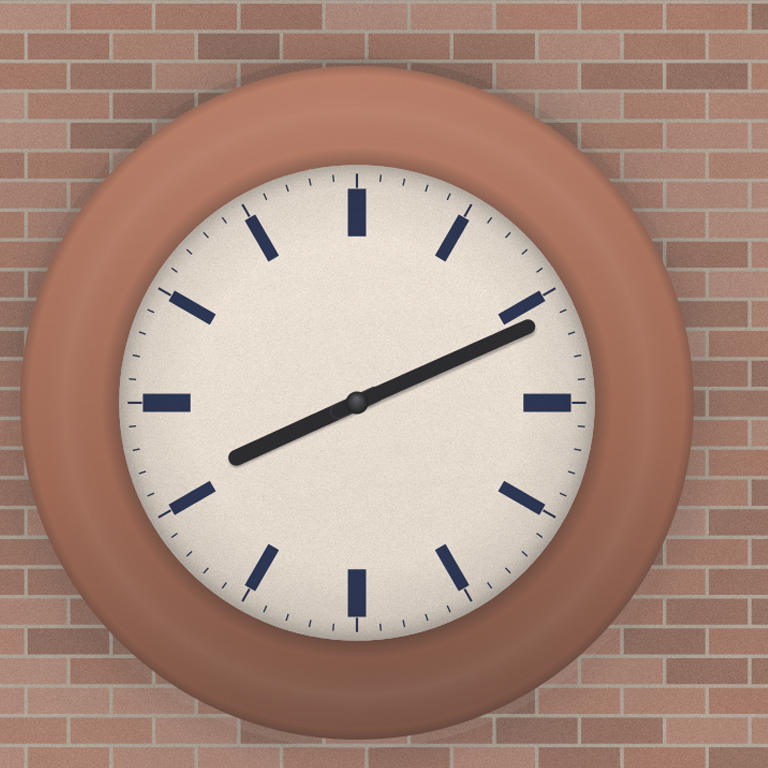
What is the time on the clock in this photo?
8:11
